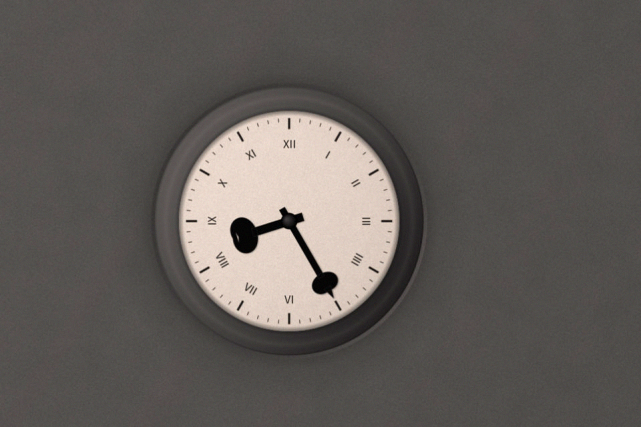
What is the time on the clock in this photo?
8:25
